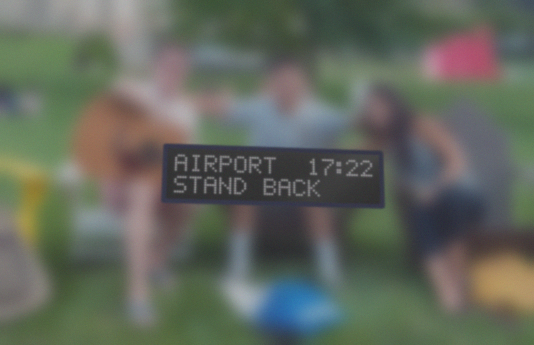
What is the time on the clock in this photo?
17:22
